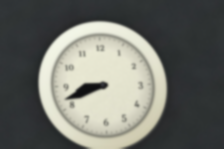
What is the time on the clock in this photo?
8:42
